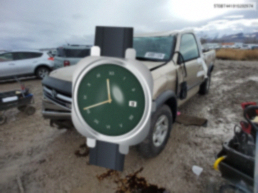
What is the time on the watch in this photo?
11:41
